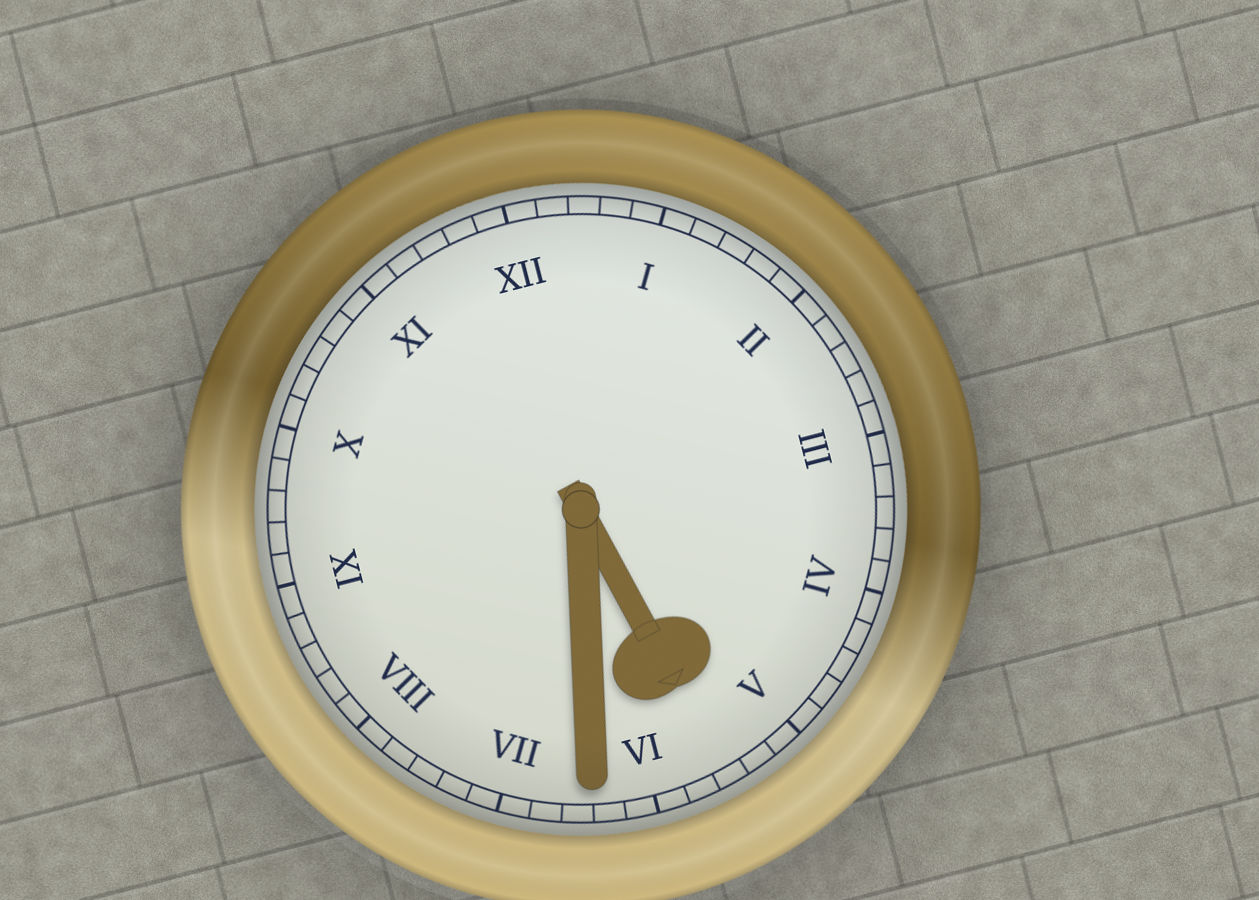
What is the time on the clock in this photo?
5:32
